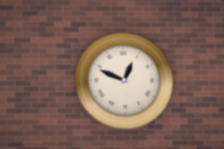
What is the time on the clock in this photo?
12:49
